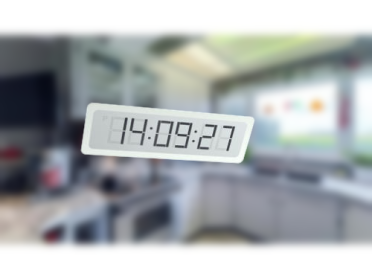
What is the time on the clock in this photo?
14:09:27
